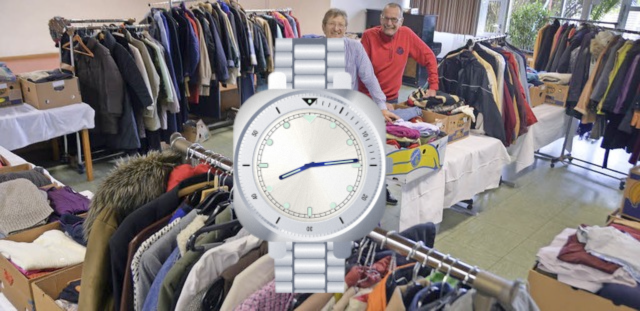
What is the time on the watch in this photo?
8:14
